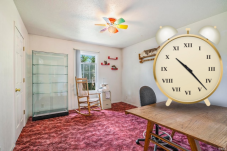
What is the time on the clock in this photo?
10:23
